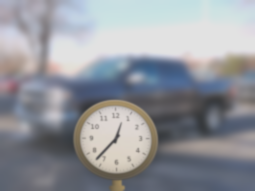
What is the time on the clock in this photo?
12:37
